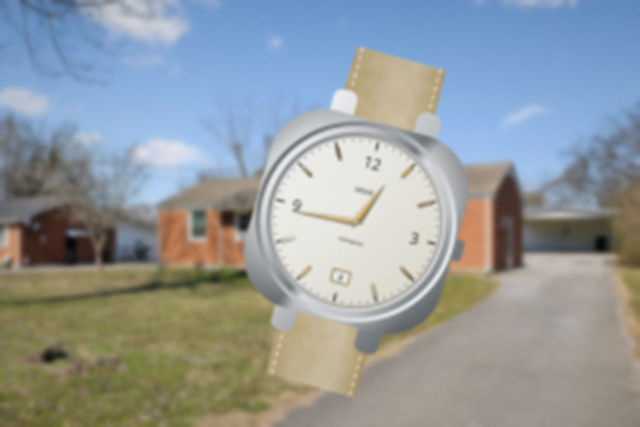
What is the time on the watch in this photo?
12:44
